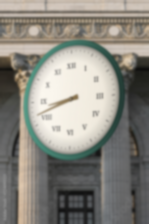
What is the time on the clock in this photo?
8:42
